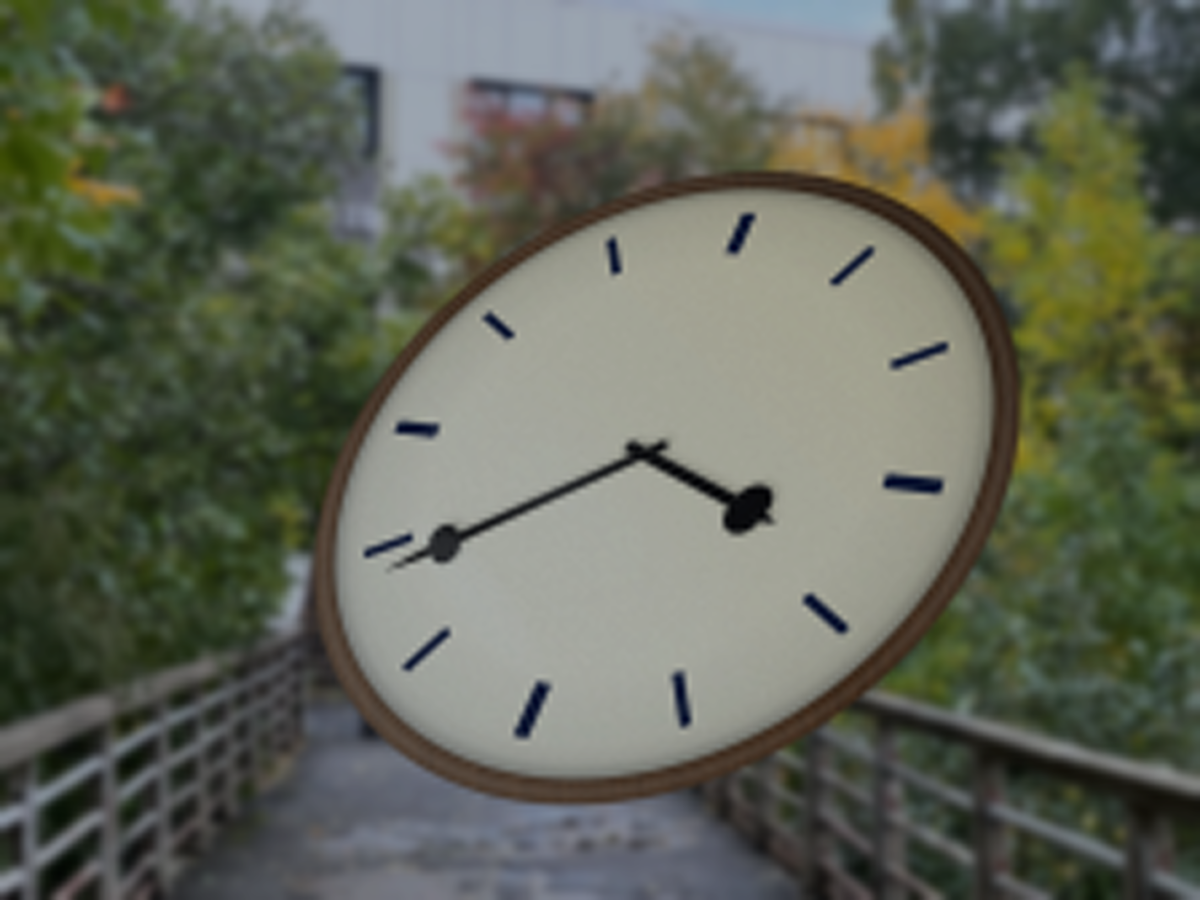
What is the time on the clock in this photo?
3:39
